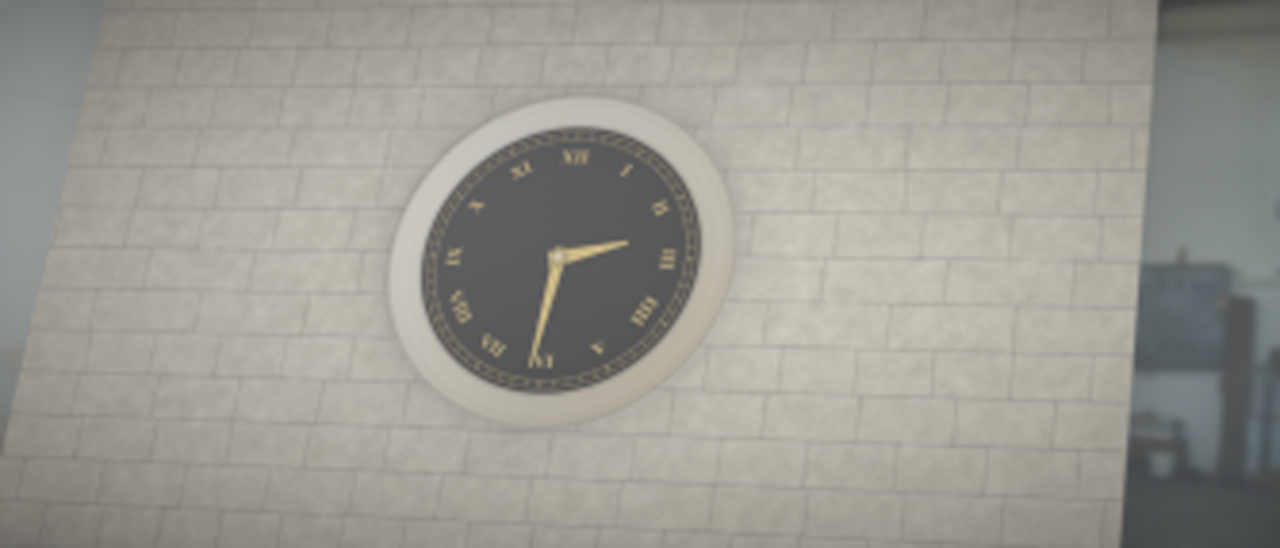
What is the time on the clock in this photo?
2:31
